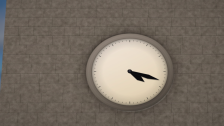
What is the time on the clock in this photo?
4:18
